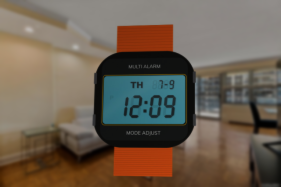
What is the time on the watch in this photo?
12:09
